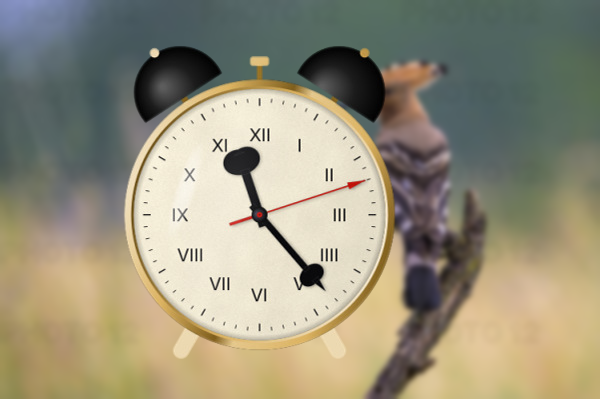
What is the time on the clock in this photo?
11:23:12
